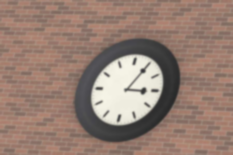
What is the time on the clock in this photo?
3:05
